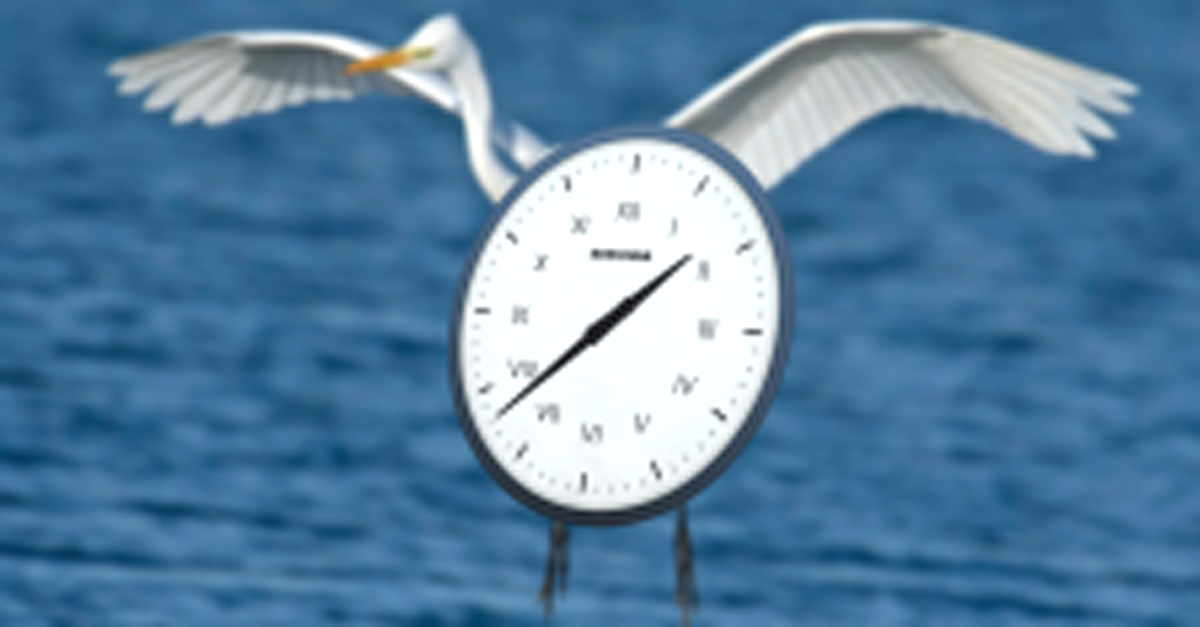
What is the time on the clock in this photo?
1:38
